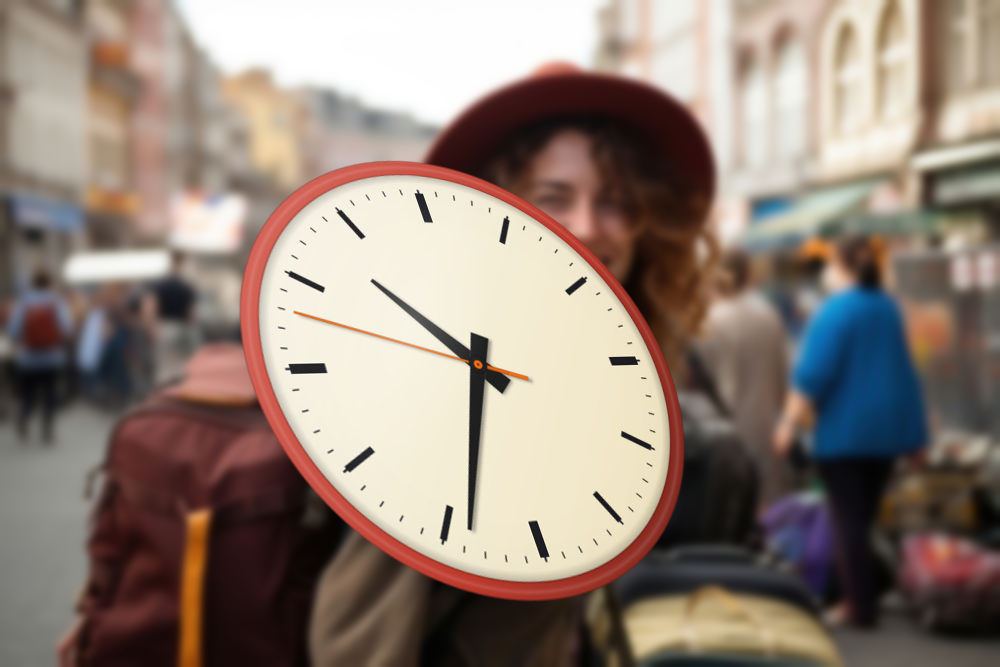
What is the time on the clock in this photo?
10:33:48
